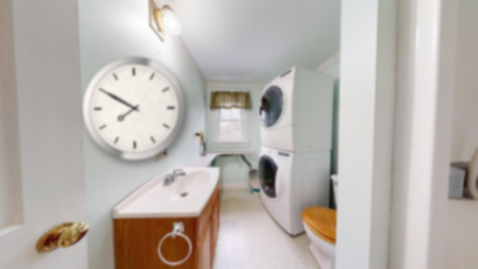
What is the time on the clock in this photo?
7:50
